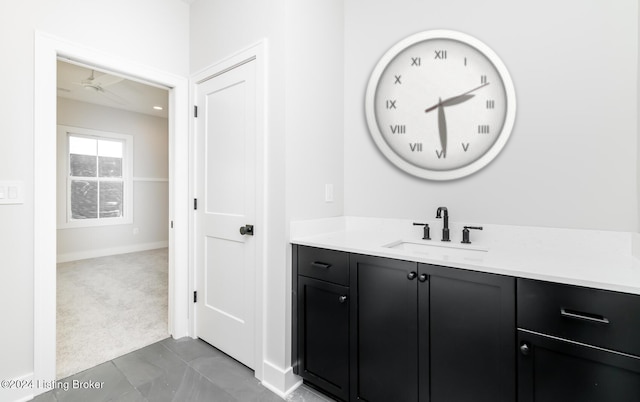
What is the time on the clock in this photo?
2:29:11
